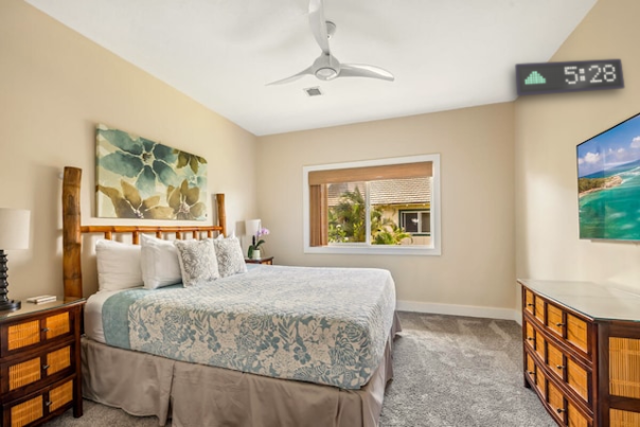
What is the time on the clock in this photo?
5:28
